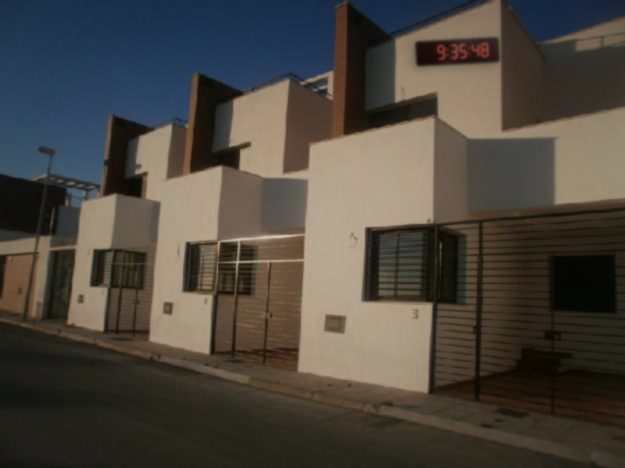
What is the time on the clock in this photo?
9:35:48
